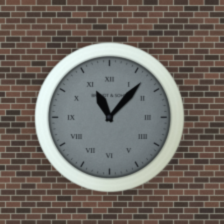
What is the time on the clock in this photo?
11:07
